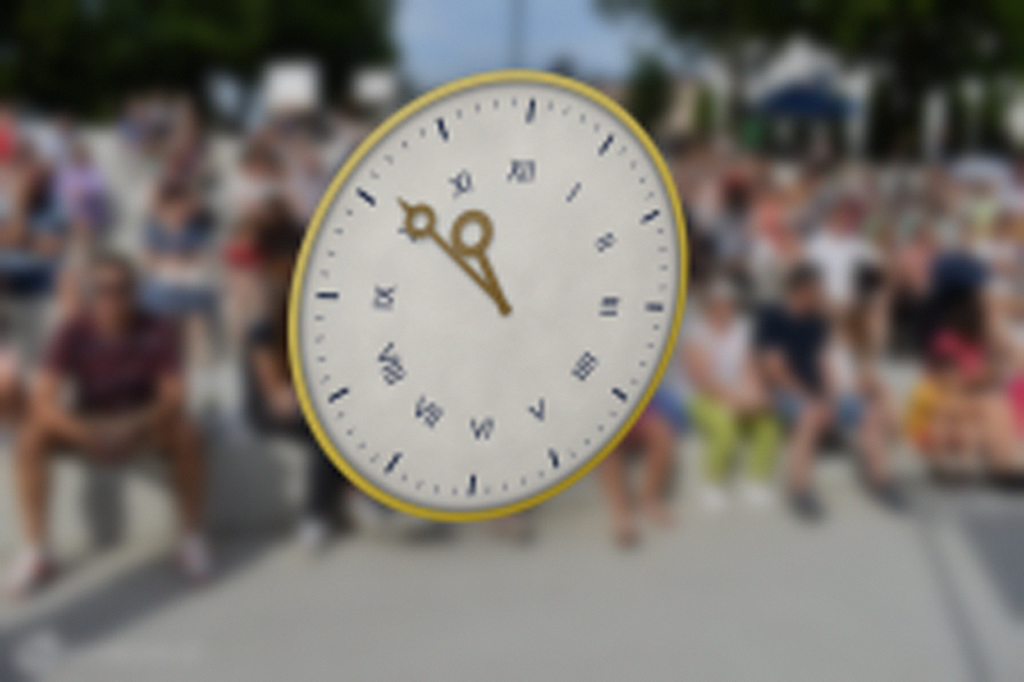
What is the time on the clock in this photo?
10:51
